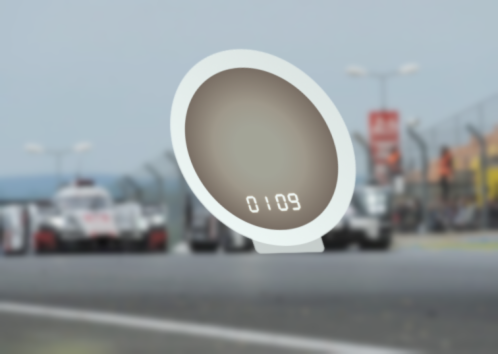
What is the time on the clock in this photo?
1:09
